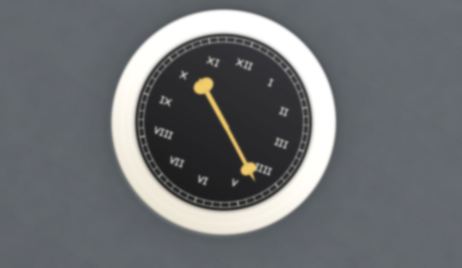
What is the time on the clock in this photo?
10:22
